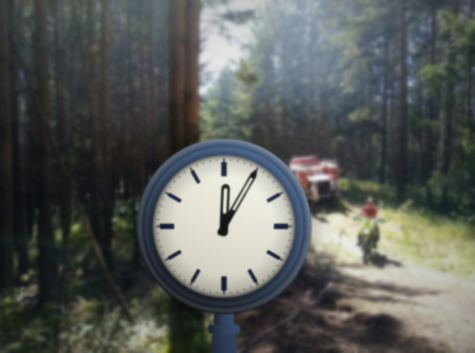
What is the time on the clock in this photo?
12:05
